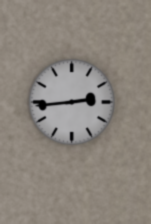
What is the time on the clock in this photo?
2:44
